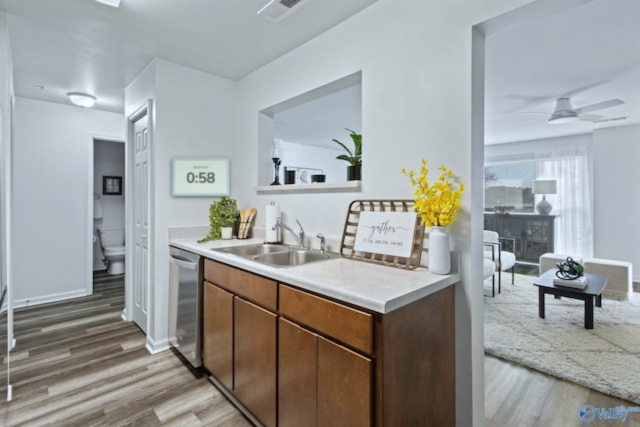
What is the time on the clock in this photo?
0:58
